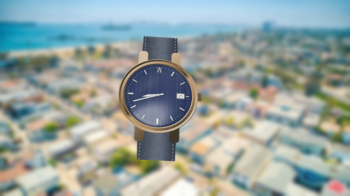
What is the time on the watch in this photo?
8:42
